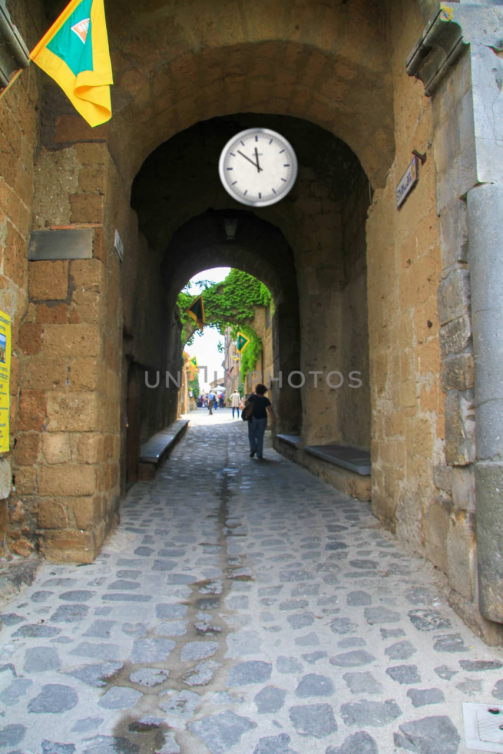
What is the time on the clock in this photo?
11:52
